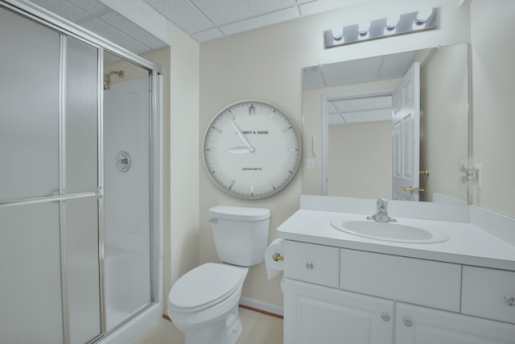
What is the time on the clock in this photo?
8:54
